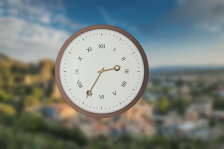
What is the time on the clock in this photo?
2:35
